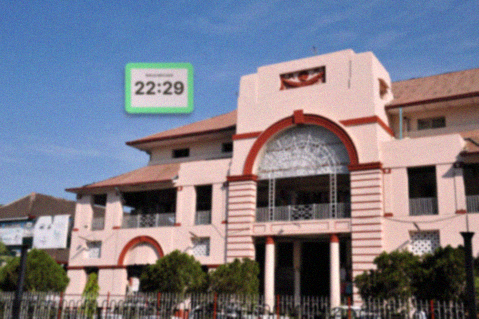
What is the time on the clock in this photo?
22:29
